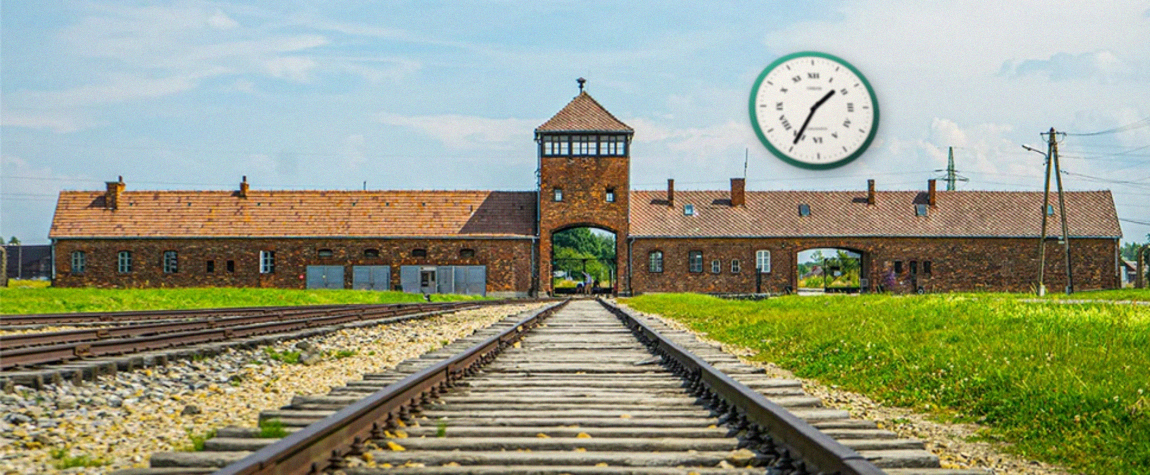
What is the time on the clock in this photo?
1:35
